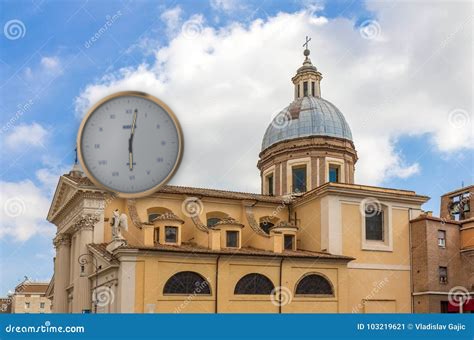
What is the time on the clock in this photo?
6:02
